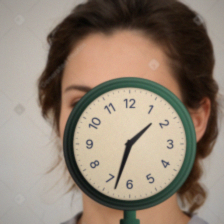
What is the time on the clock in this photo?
1:33
